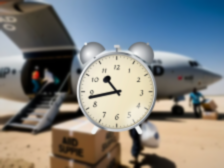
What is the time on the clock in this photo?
10:43
